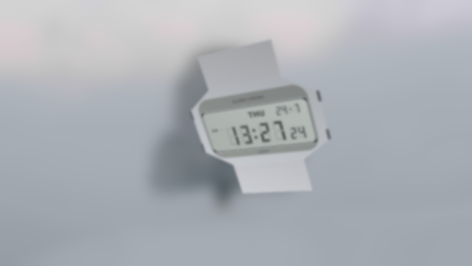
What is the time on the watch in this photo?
13:27
